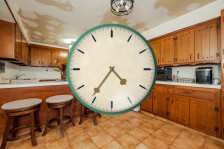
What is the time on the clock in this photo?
4:36
